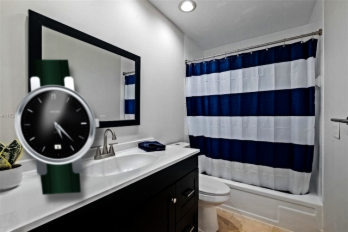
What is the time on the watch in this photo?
5:23
